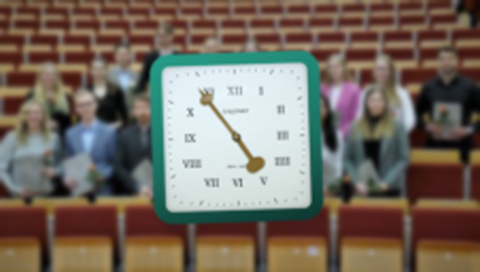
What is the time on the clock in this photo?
4:54
